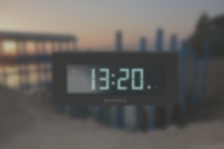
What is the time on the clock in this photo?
13:20
